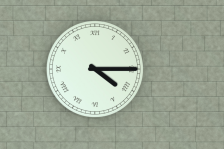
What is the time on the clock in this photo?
4:15
